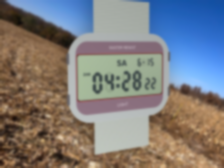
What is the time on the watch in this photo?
4:28:22
